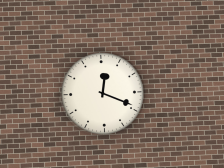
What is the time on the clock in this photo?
12:19
